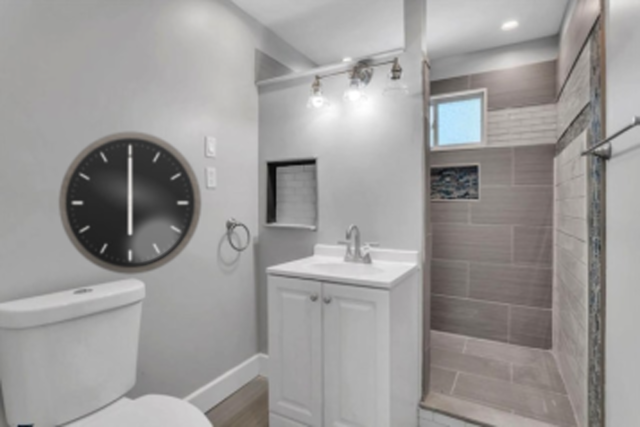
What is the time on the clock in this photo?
6:00
